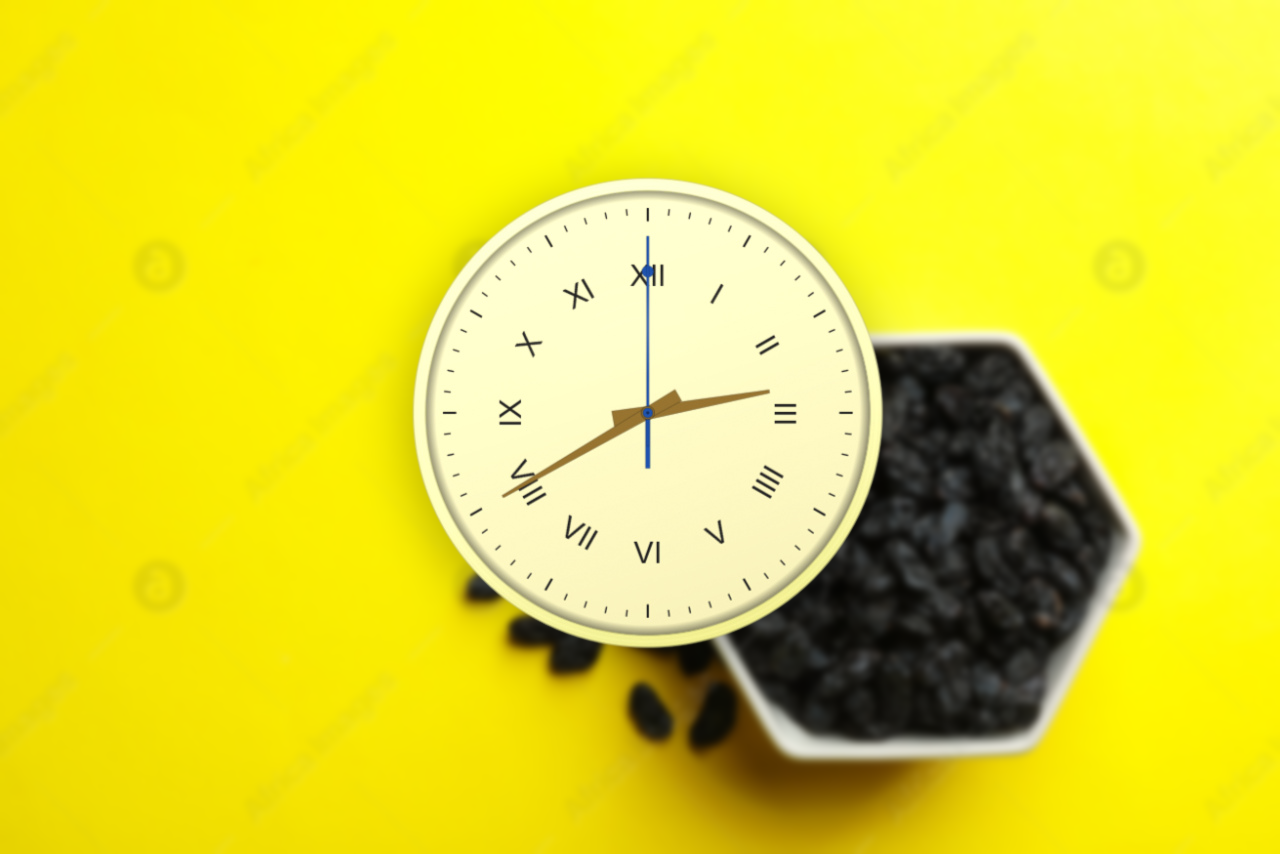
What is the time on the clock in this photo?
2:40:00
